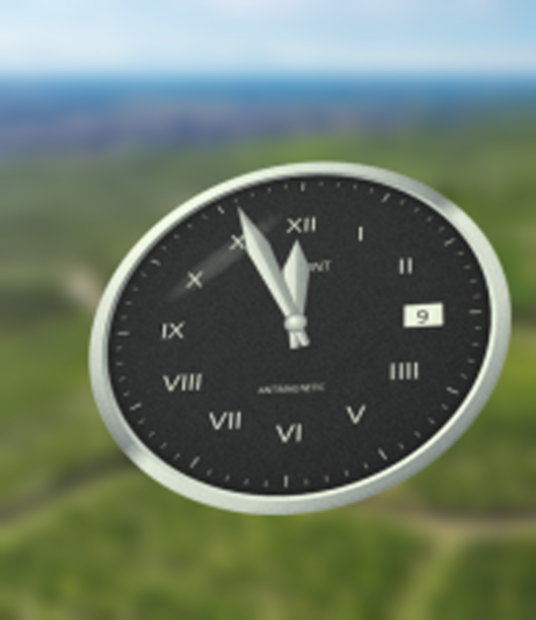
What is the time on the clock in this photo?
11:56
